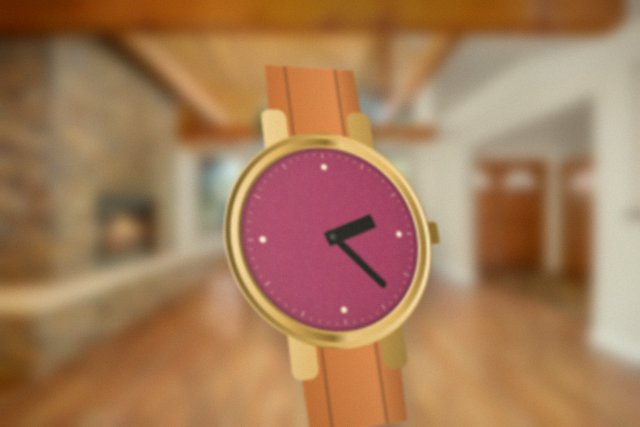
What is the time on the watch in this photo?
2:23
